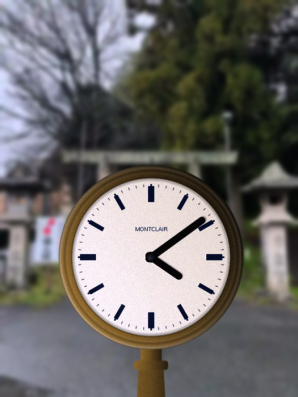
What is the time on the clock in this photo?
4:09
